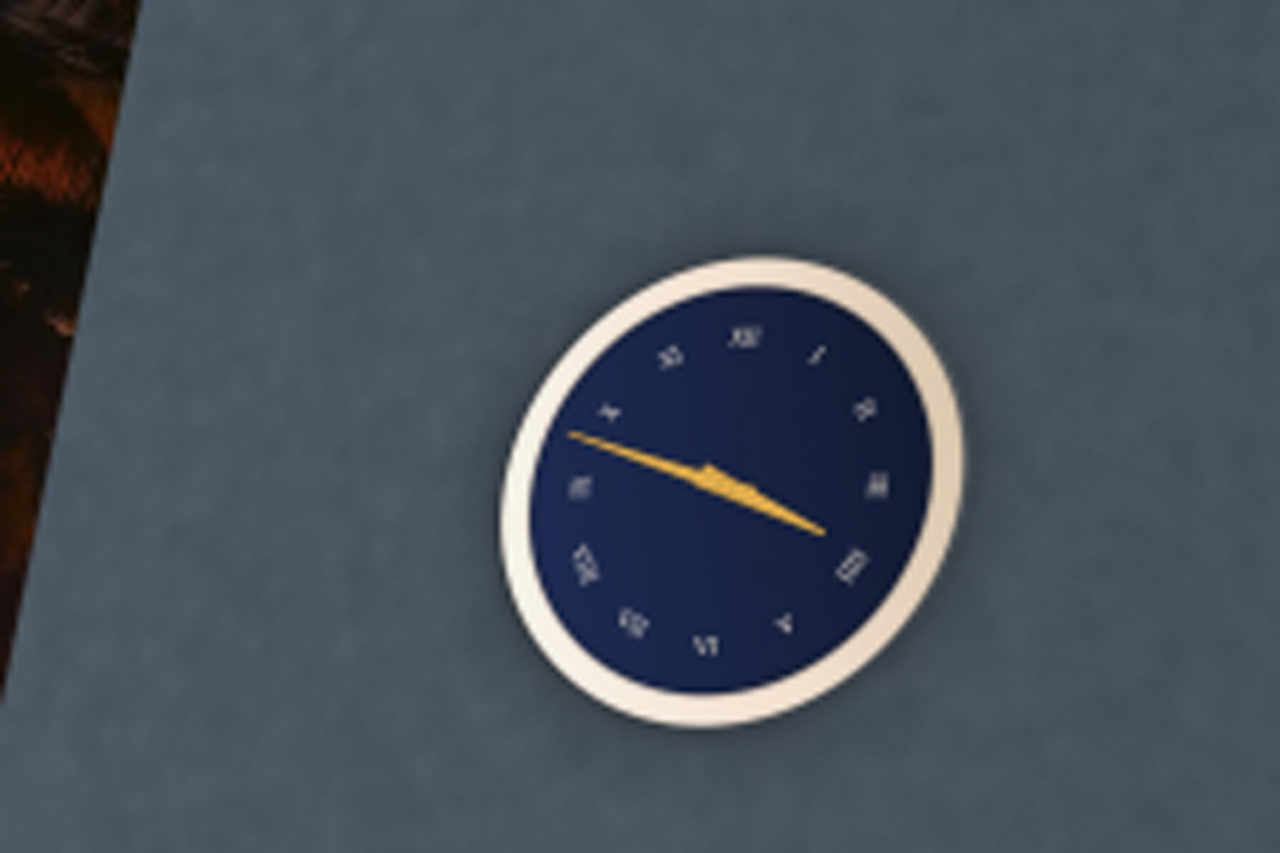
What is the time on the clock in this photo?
3:48
